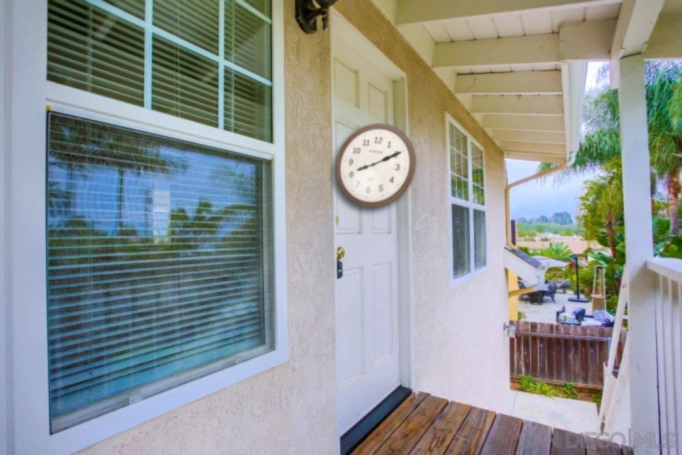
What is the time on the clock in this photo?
8:10
